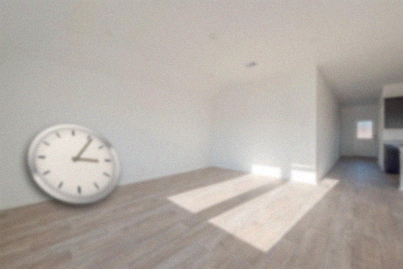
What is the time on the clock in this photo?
3:06
